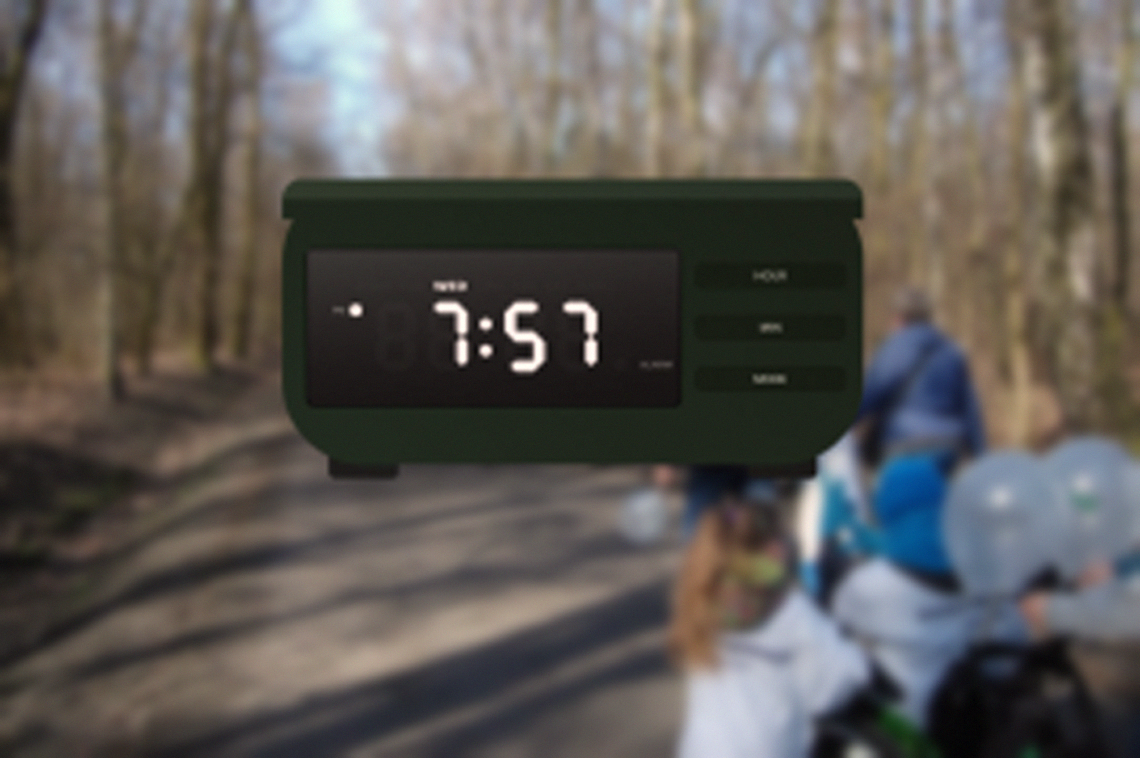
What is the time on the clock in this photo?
7:57
